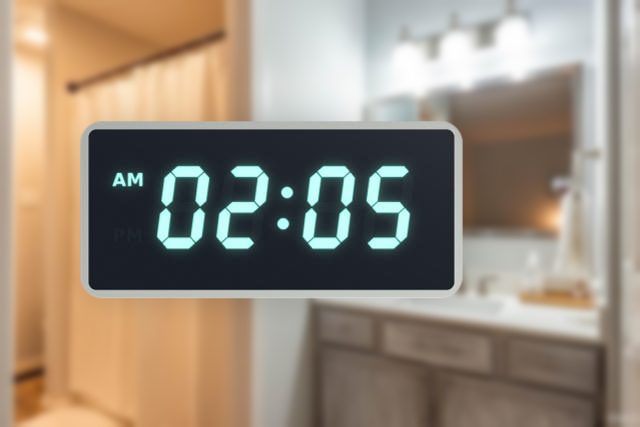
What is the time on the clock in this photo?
2:05
